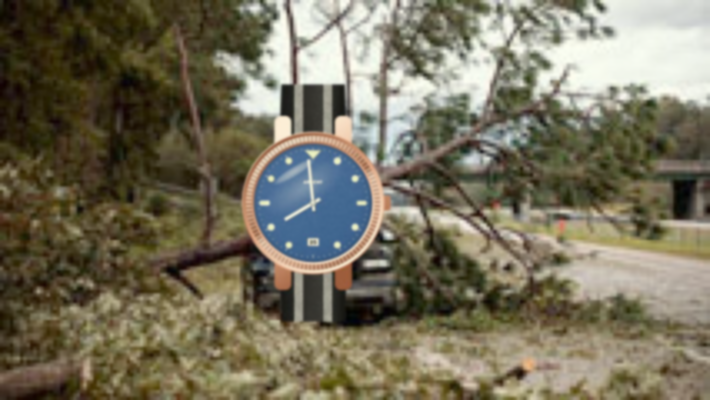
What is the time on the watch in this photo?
7:59
